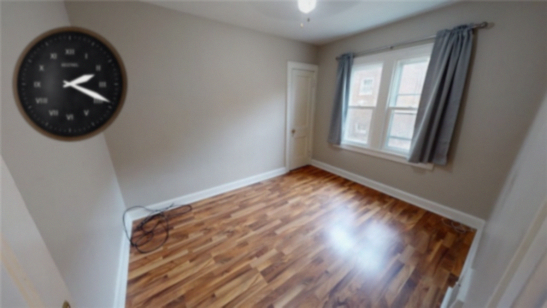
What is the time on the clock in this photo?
2:19
